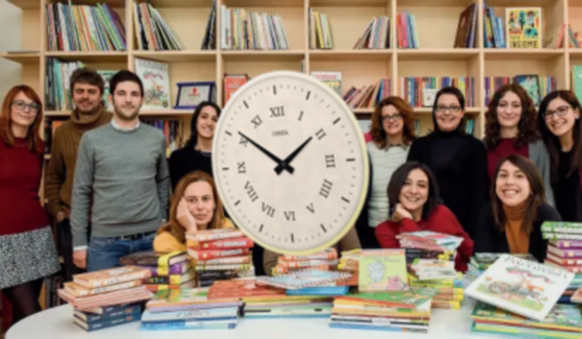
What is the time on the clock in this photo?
1:51
